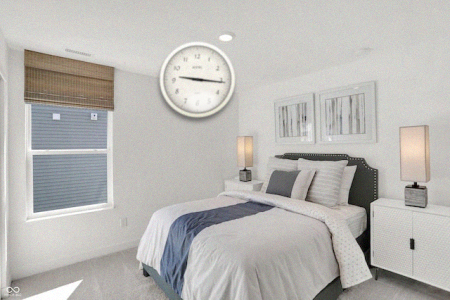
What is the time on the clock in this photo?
9:16
